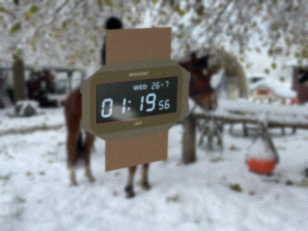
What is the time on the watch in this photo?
1:19
